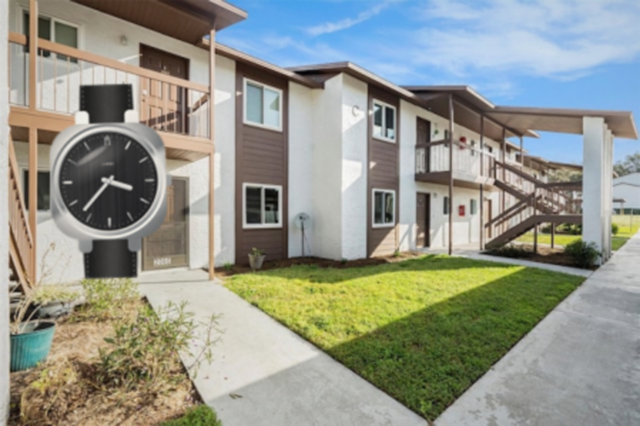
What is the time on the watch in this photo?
3:37
